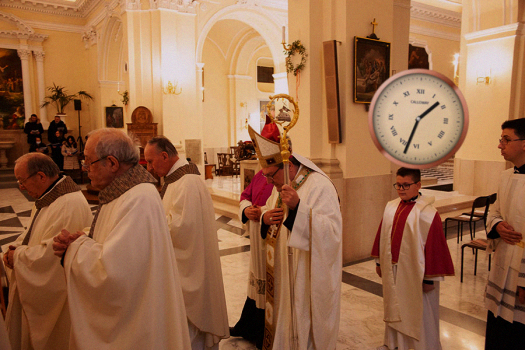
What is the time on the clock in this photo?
1:33
